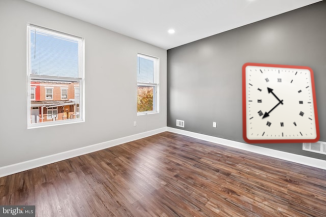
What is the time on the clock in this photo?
10:38
